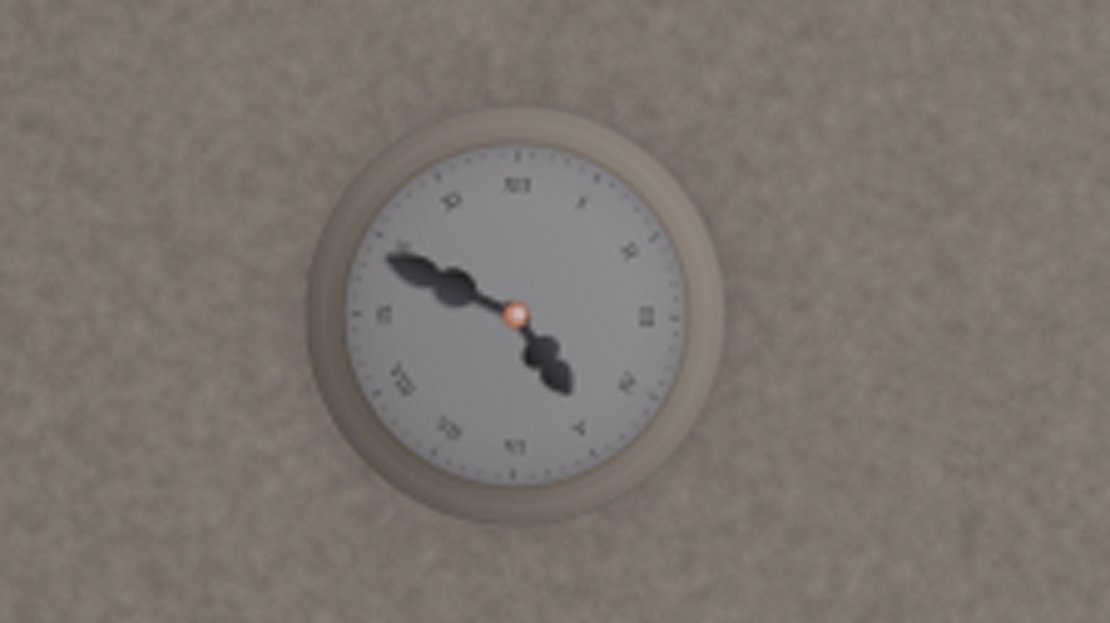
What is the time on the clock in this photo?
4:49
